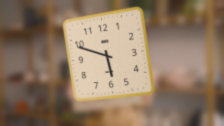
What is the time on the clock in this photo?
5:49
